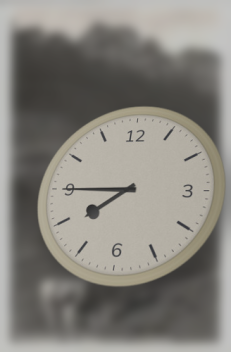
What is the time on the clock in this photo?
7:45
